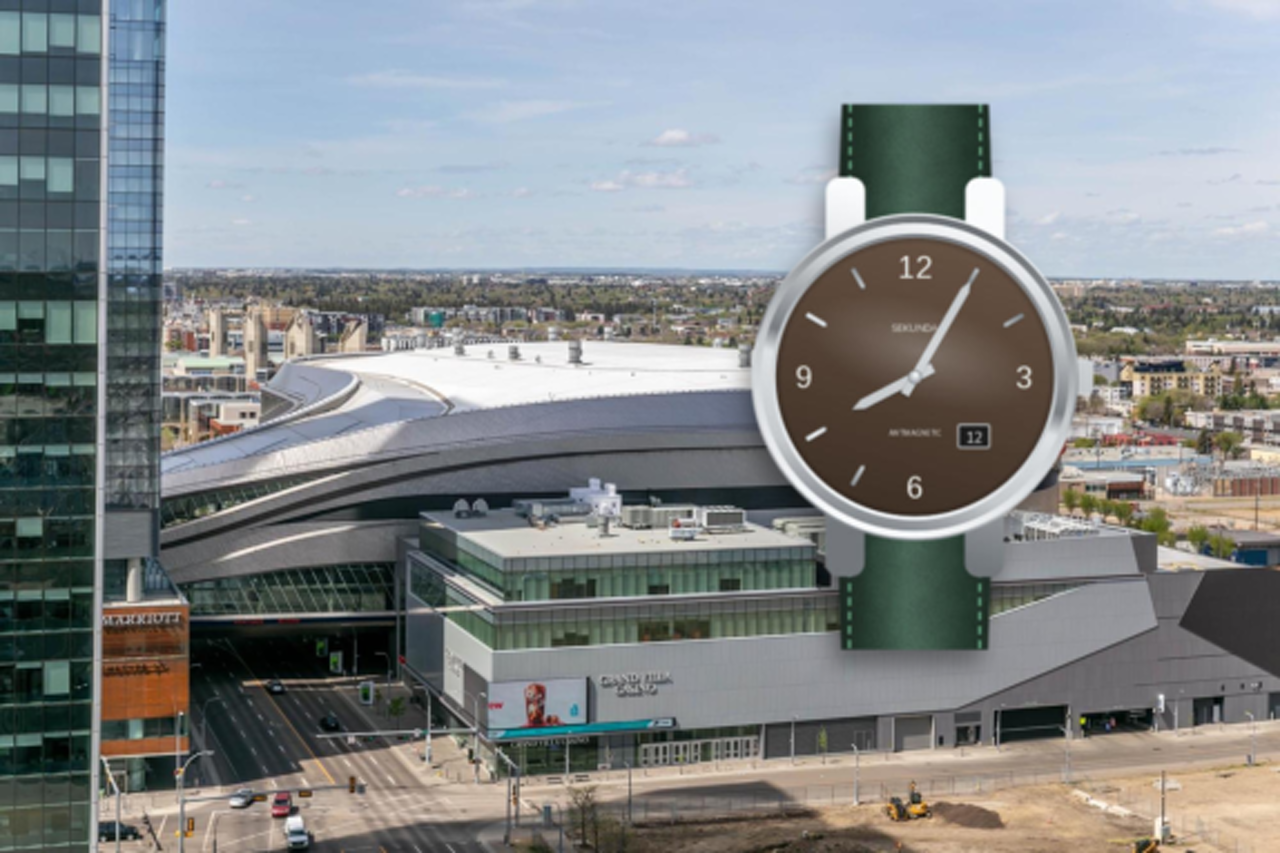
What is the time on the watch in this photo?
8:05
